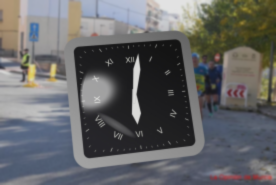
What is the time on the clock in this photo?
6:02
